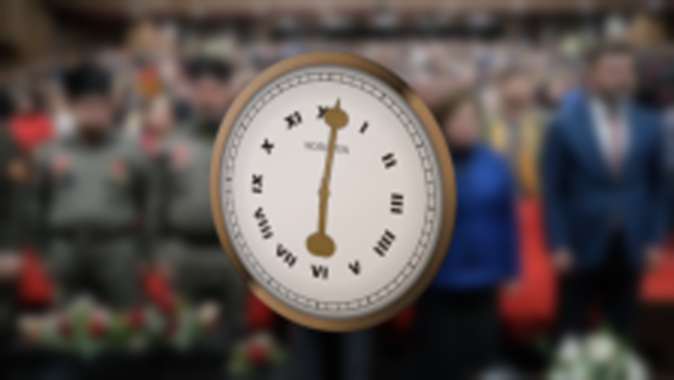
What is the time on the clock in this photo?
6:01
